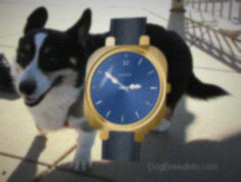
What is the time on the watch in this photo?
2:51
